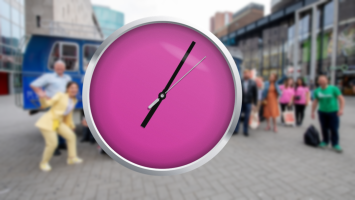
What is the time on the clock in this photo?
7:05:08
